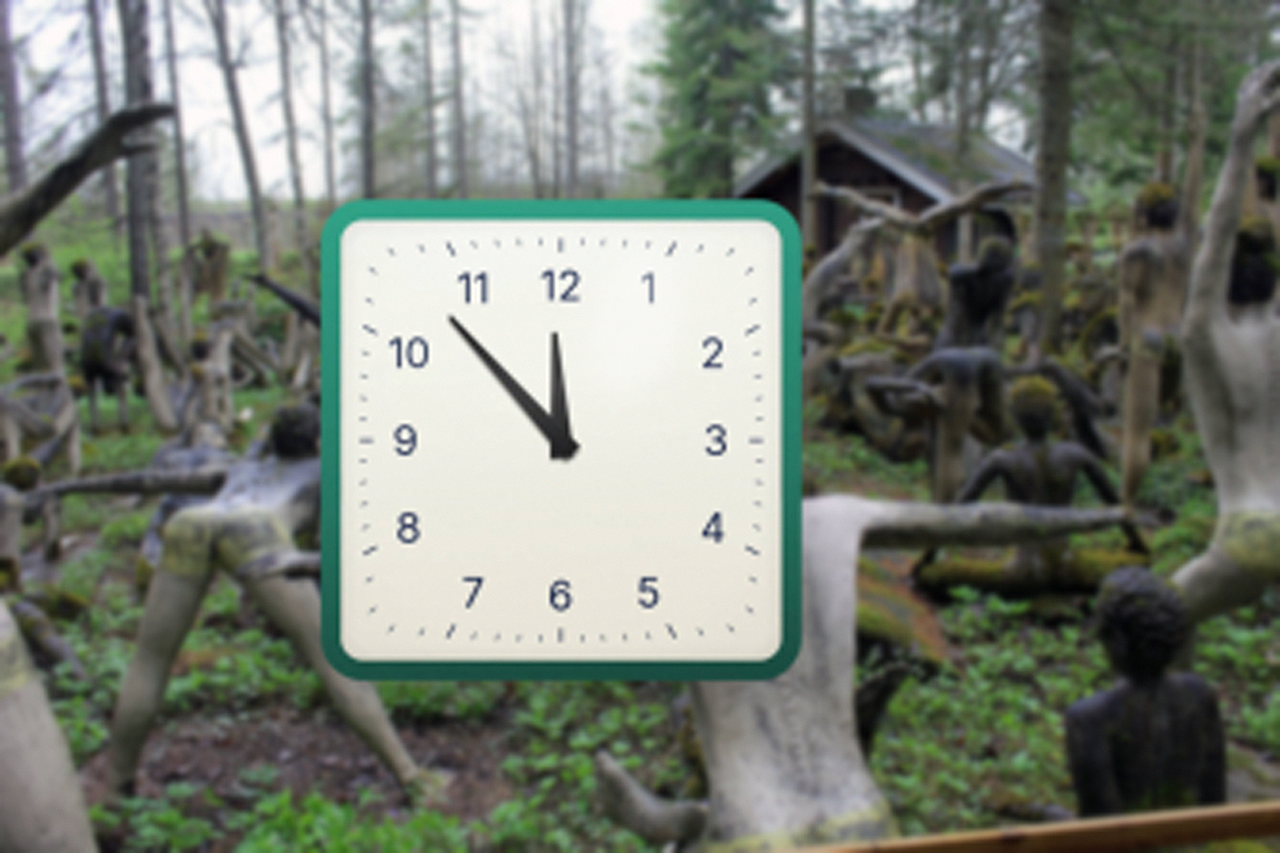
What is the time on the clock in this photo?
11:53
